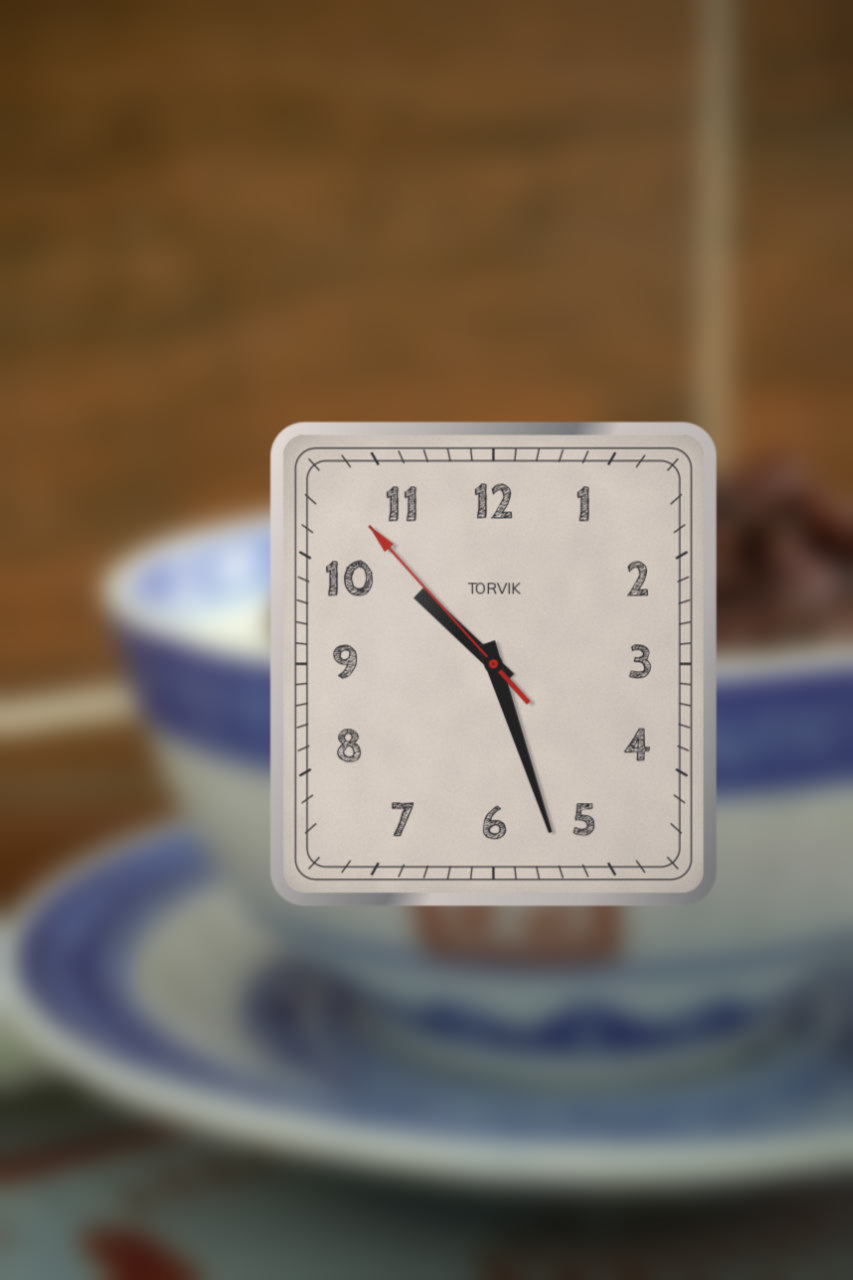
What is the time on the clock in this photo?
10:26:53
